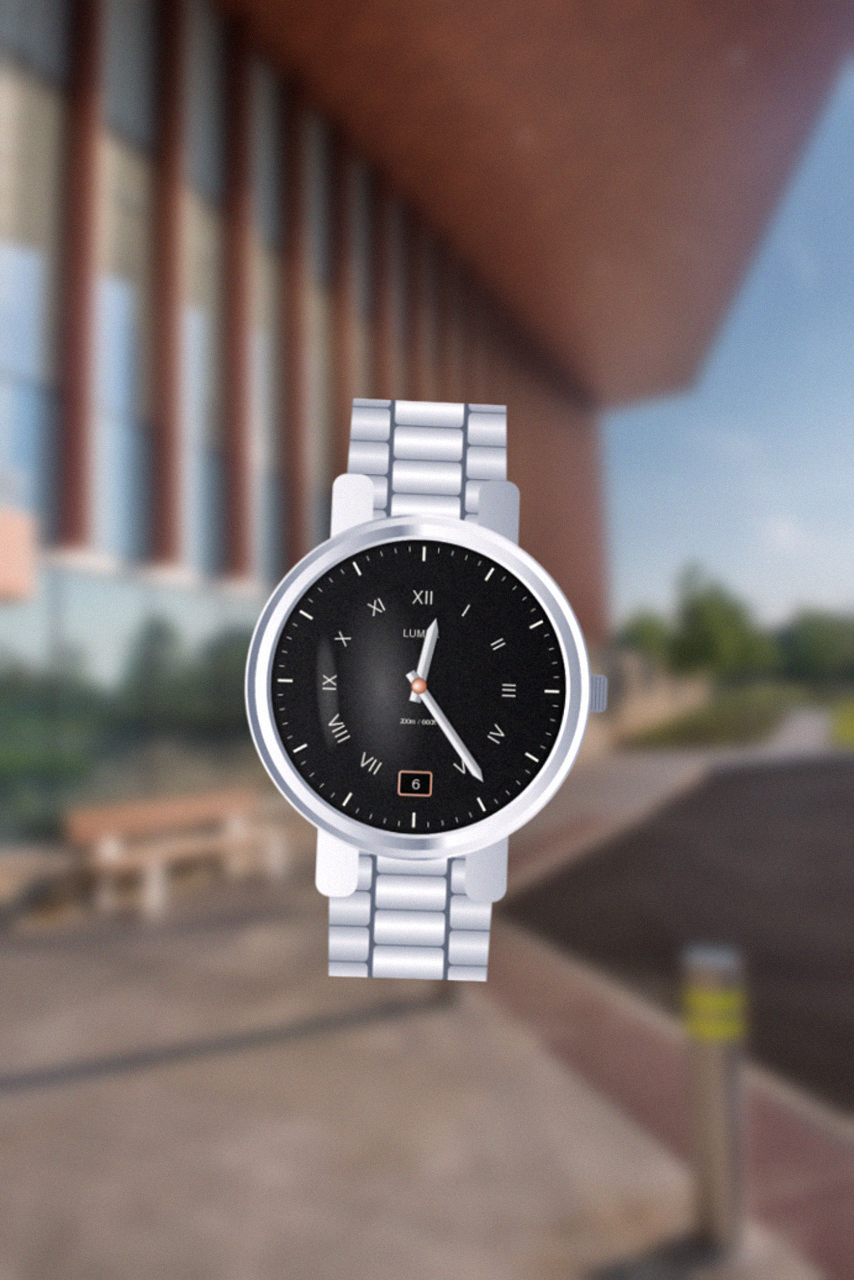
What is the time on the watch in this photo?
12:24
